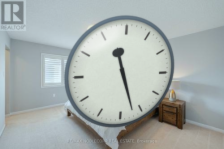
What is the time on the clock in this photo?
11:27
